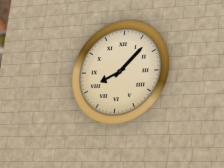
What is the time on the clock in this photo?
8:07
